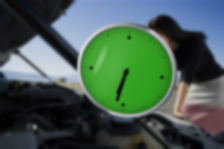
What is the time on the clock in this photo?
6:32
